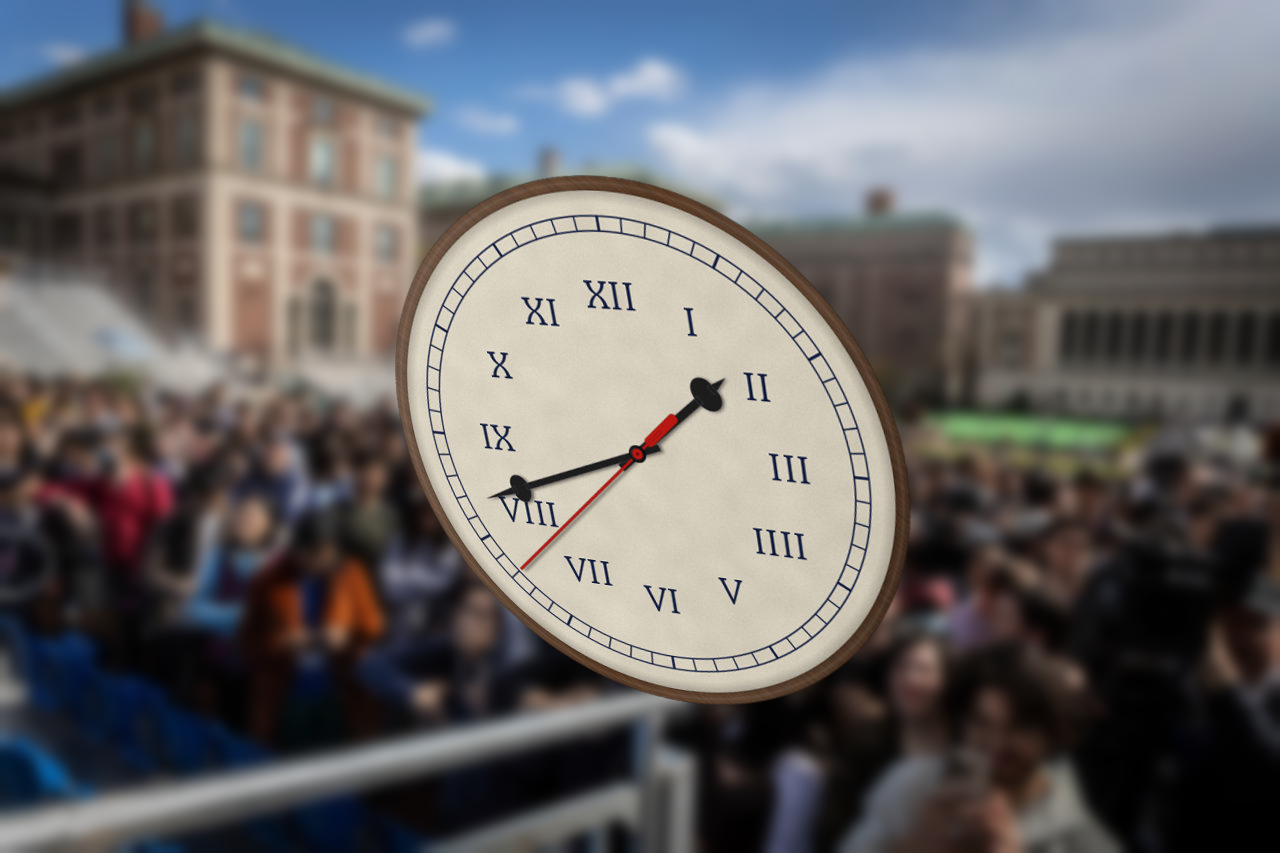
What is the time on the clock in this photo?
1:41:38
